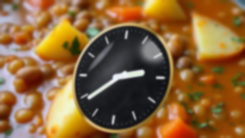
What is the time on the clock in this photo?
2:39
